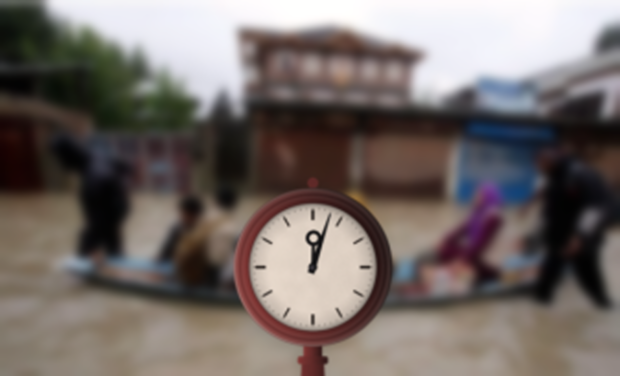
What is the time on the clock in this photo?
12:03
